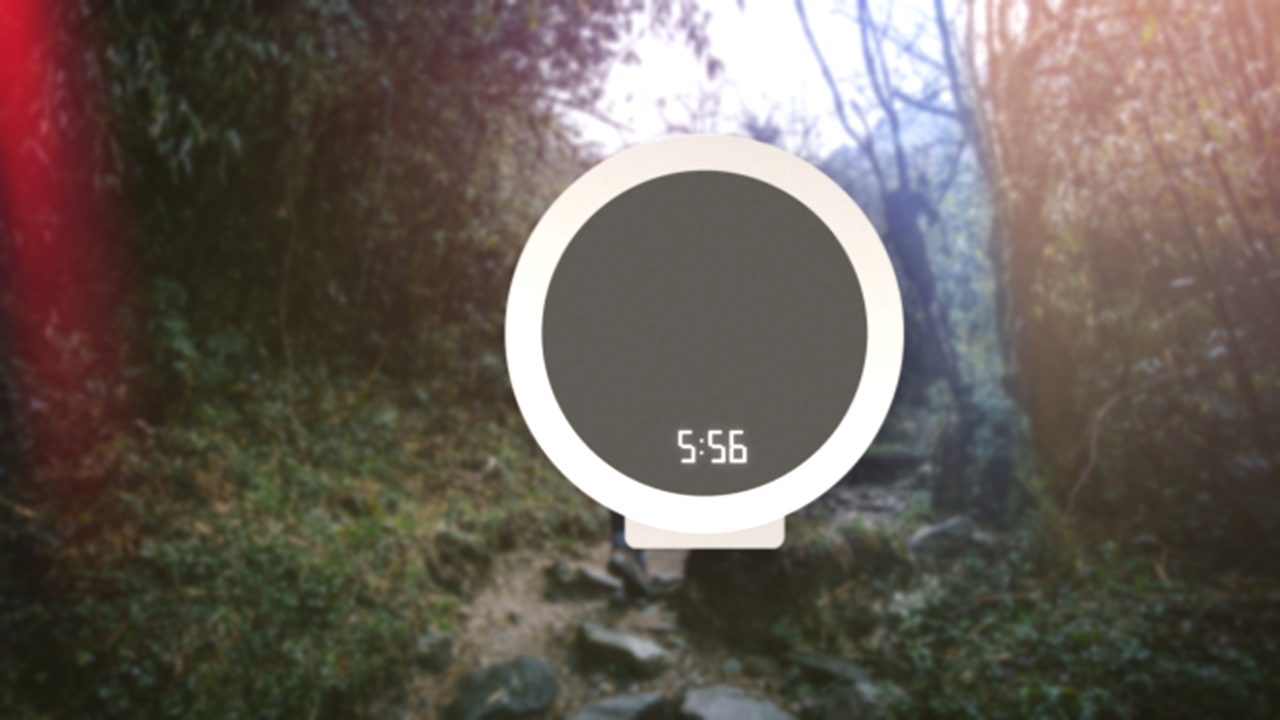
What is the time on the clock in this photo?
5:56
